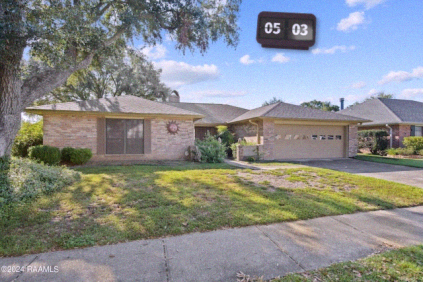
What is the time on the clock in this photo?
5:03
